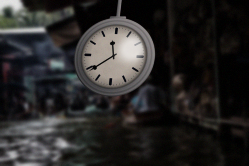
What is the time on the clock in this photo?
11:39
